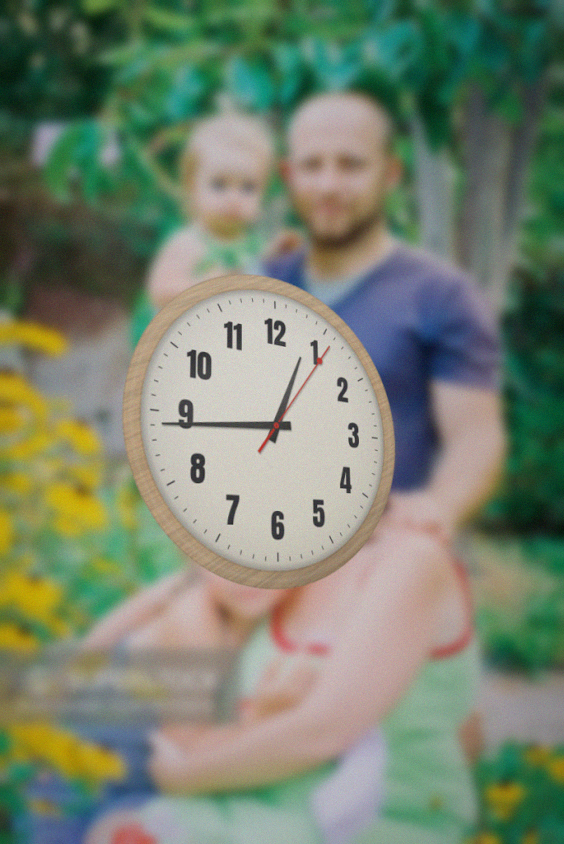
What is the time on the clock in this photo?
12:44:06
